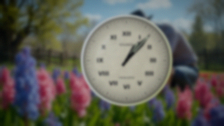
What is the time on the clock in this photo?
1:07
